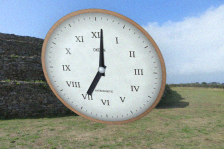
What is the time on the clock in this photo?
7:01
